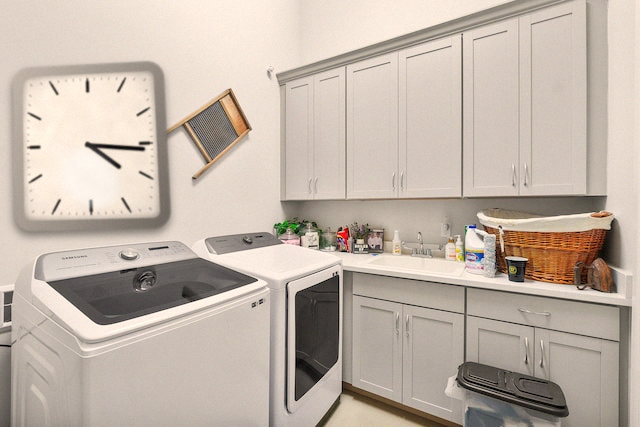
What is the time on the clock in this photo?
4:16
